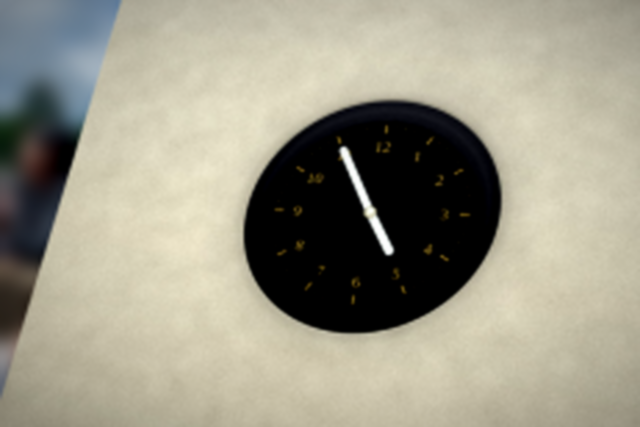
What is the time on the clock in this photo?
4:55
